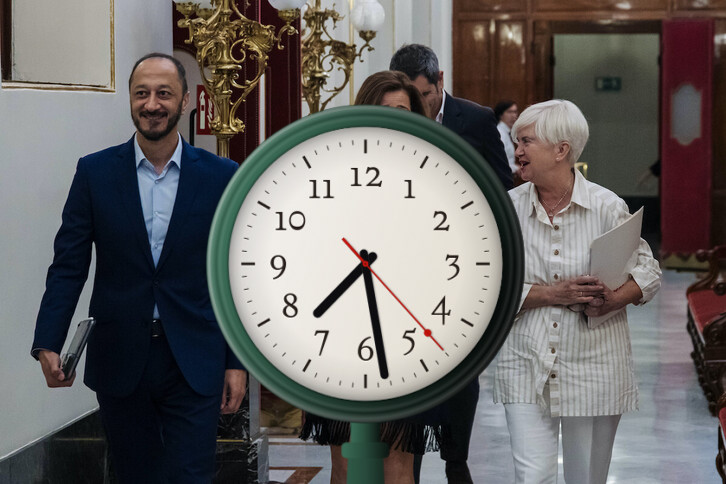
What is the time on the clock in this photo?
7:28:23
